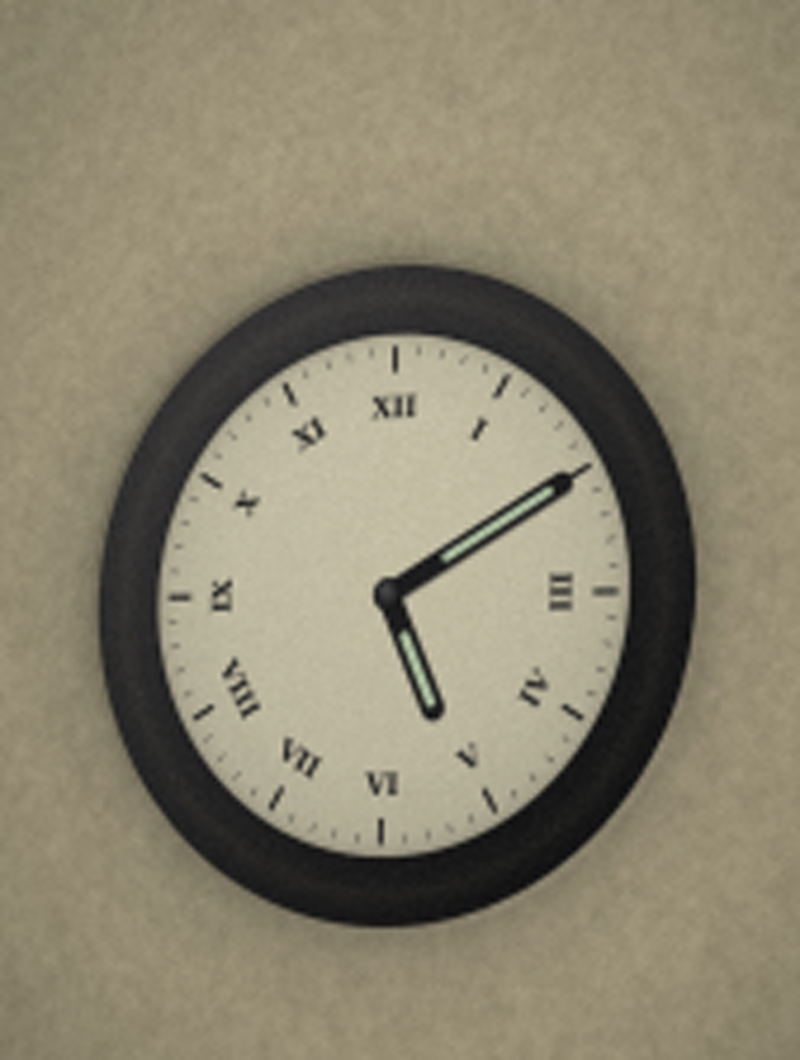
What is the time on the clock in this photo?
5:10
